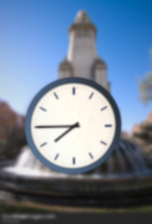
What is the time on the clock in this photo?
7:45
